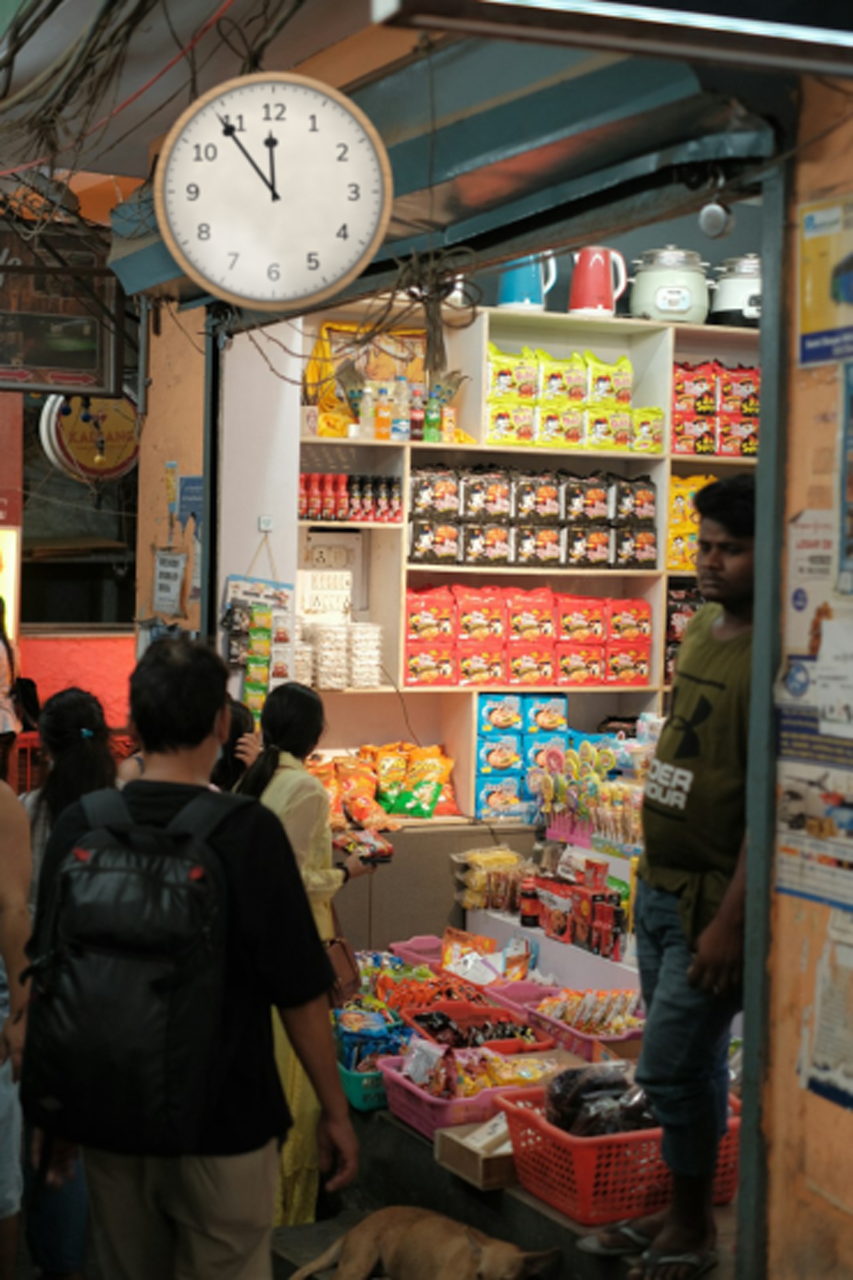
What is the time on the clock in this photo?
11:54
